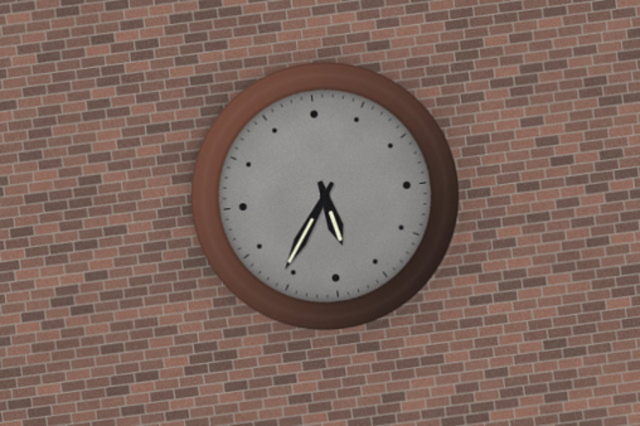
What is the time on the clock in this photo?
5:36
